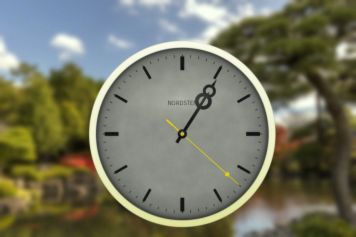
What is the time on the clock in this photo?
1:05:22
